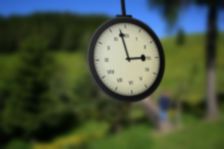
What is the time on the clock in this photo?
2:58
